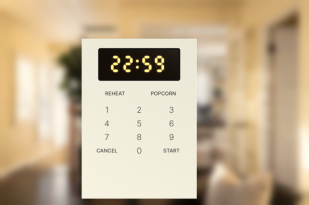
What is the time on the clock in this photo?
22:59
